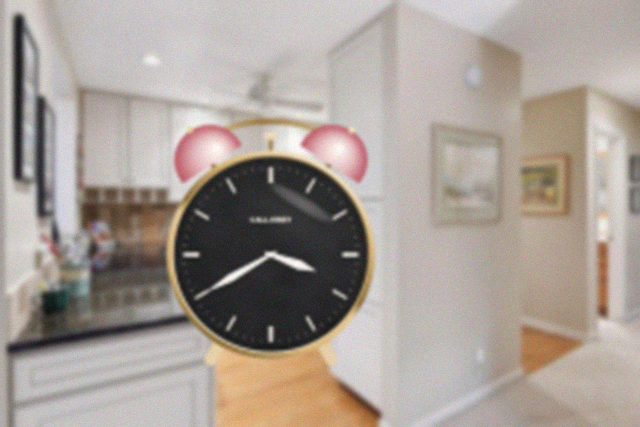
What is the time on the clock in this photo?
3:40
